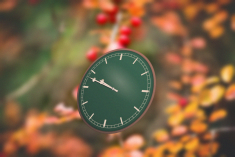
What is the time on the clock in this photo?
9:48
